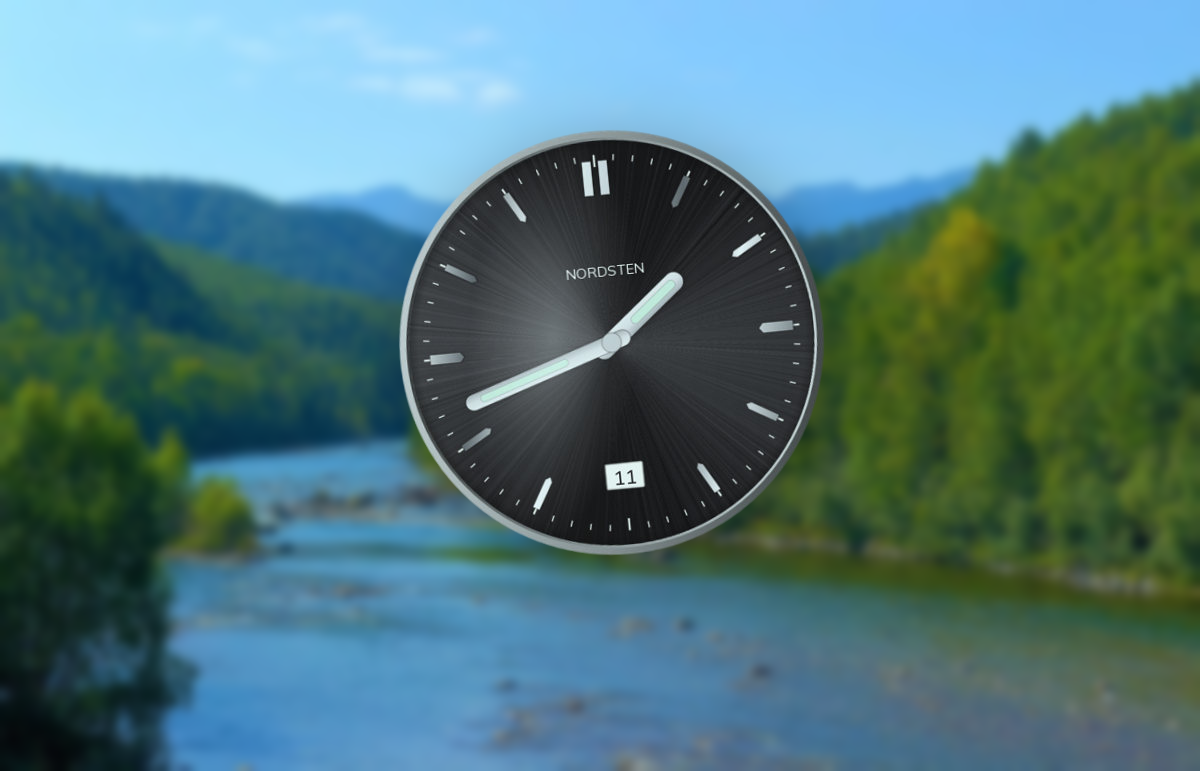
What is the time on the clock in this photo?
1:42
